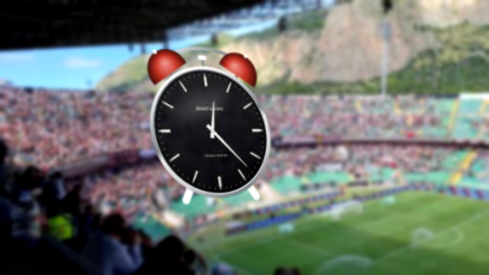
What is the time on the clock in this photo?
12:23
